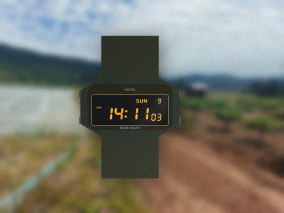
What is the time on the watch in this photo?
14:11:03
